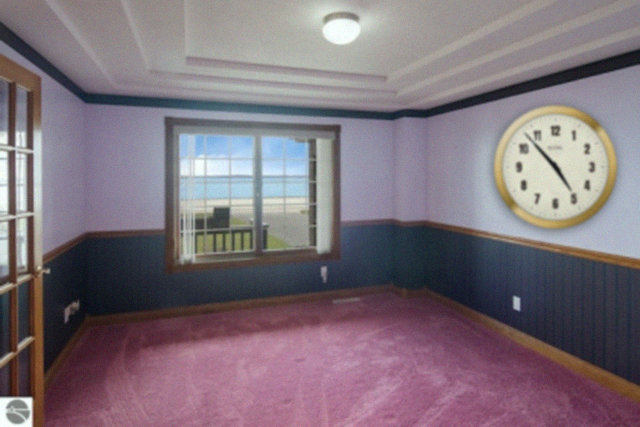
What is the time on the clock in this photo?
4:53
